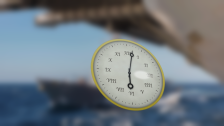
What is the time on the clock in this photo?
6:02
